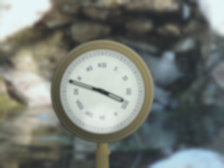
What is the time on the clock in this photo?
3:48
